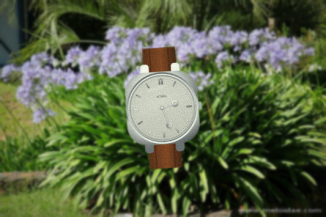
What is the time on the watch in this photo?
2:27
